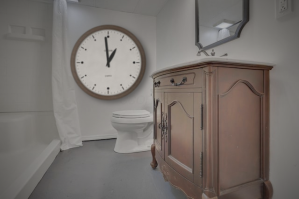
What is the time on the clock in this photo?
12:59
